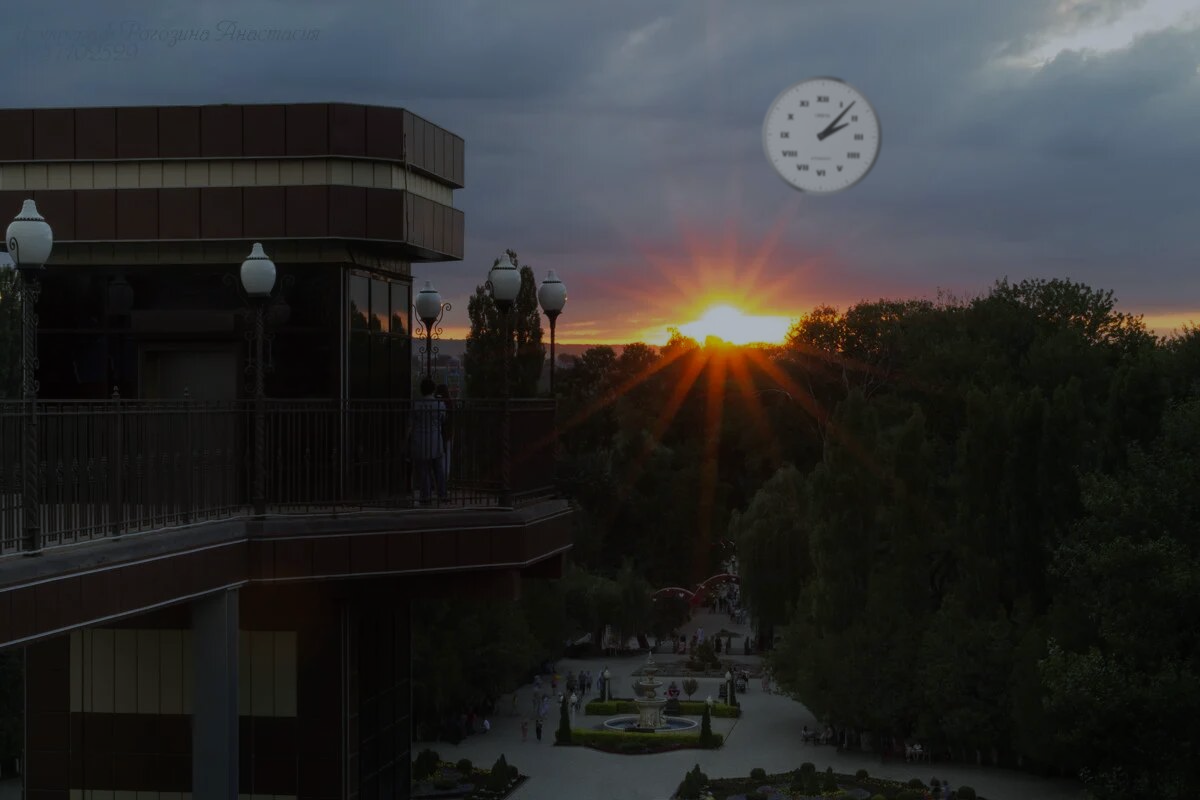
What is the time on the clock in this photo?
2:07
